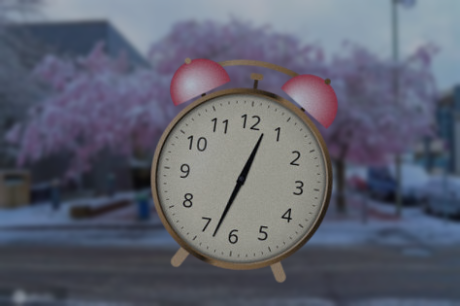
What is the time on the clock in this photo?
12:33
